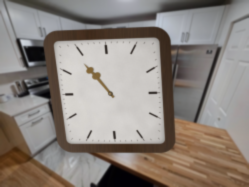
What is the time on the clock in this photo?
10:54
